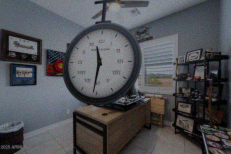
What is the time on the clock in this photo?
11:31
